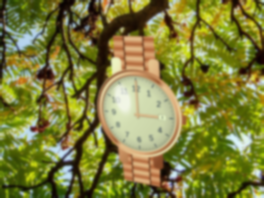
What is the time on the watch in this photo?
3:00
